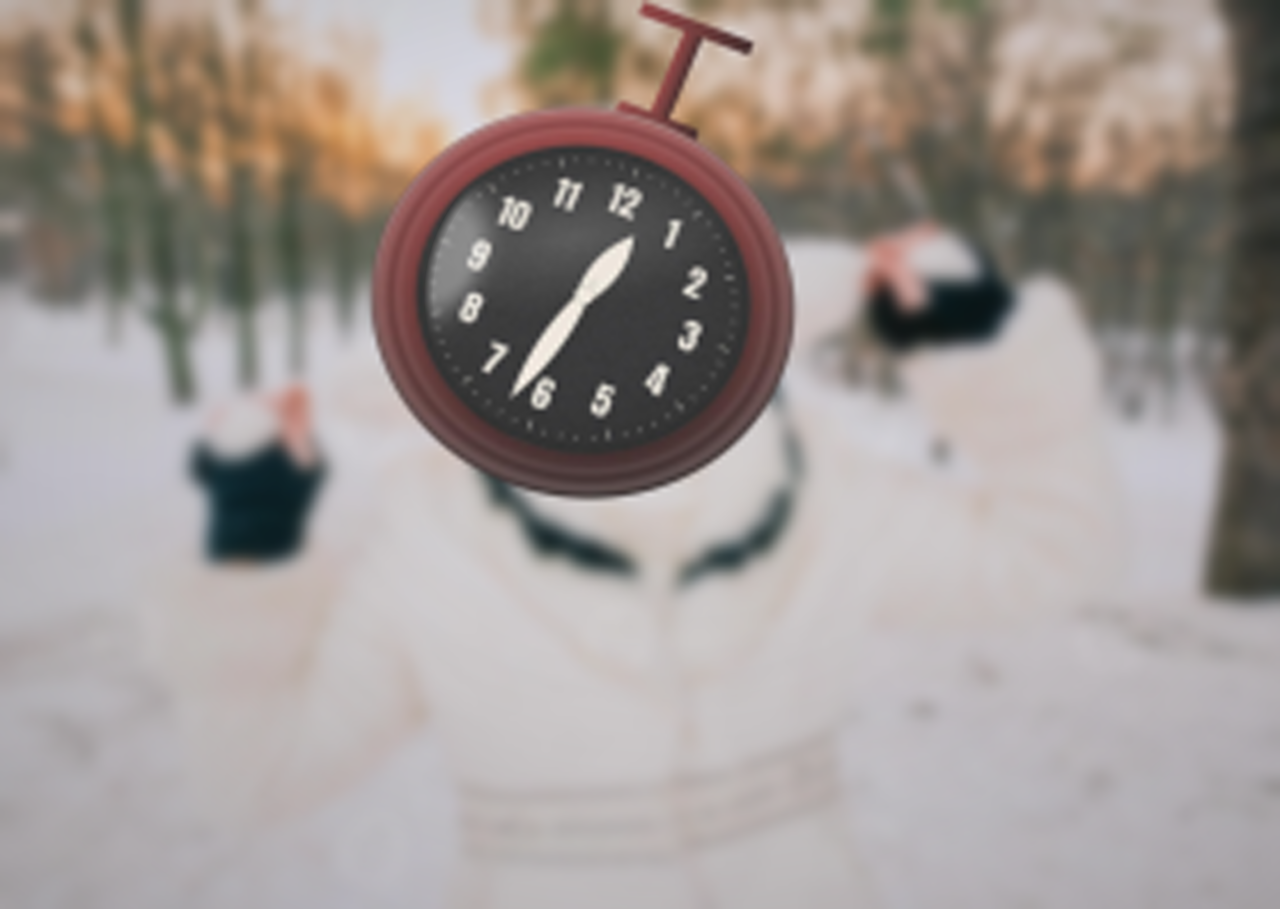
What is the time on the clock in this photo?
12:32
